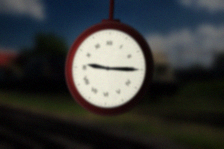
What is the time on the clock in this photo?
9:15
